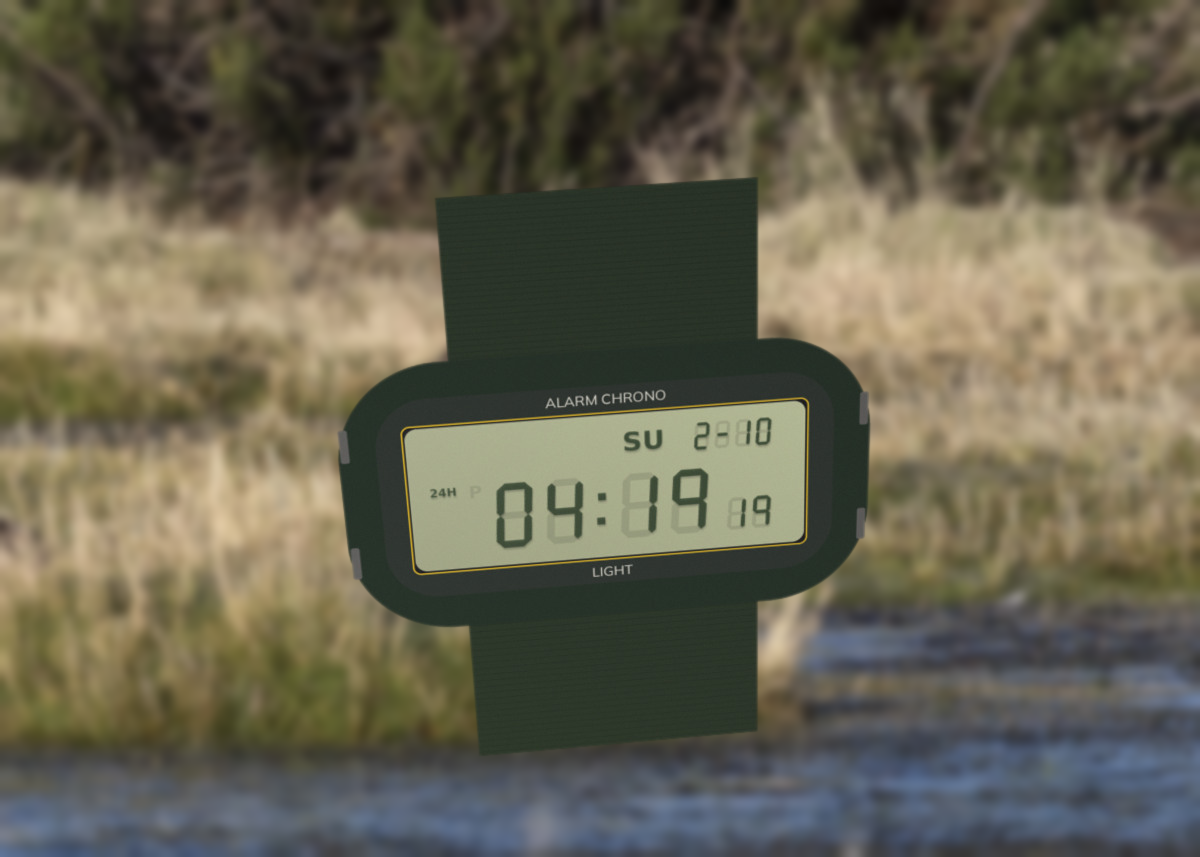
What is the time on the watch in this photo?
4:19:19
